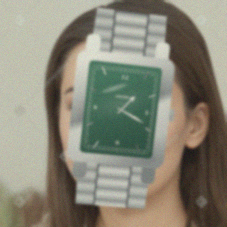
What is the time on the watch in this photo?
1:19
